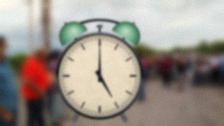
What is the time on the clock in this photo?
5:00
